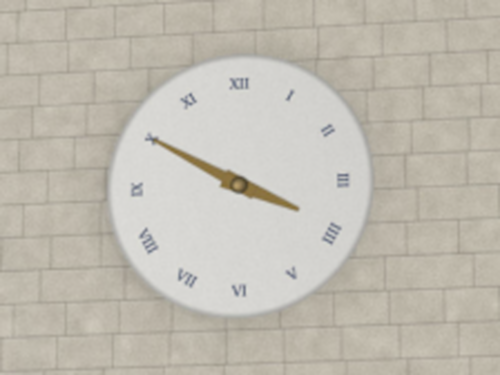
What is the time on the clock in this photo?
3:50
